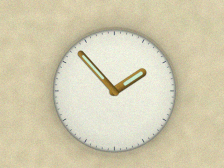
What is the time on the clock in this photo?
1:53
